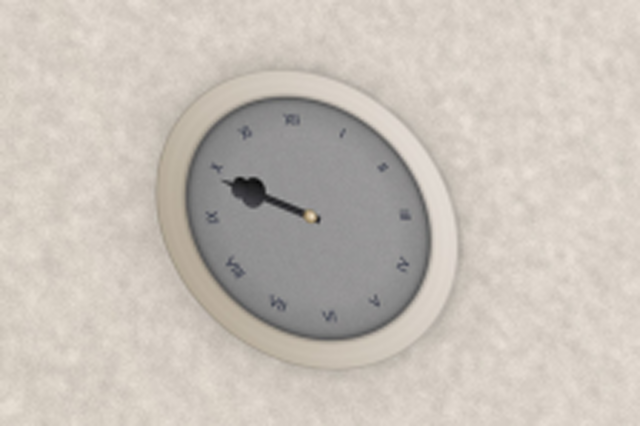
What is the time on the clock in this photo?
9:49
